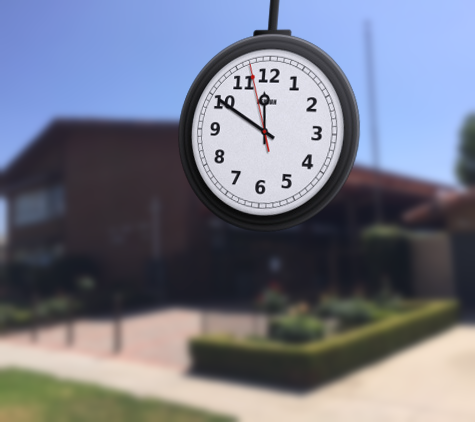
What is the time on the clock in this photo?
11:49:57
